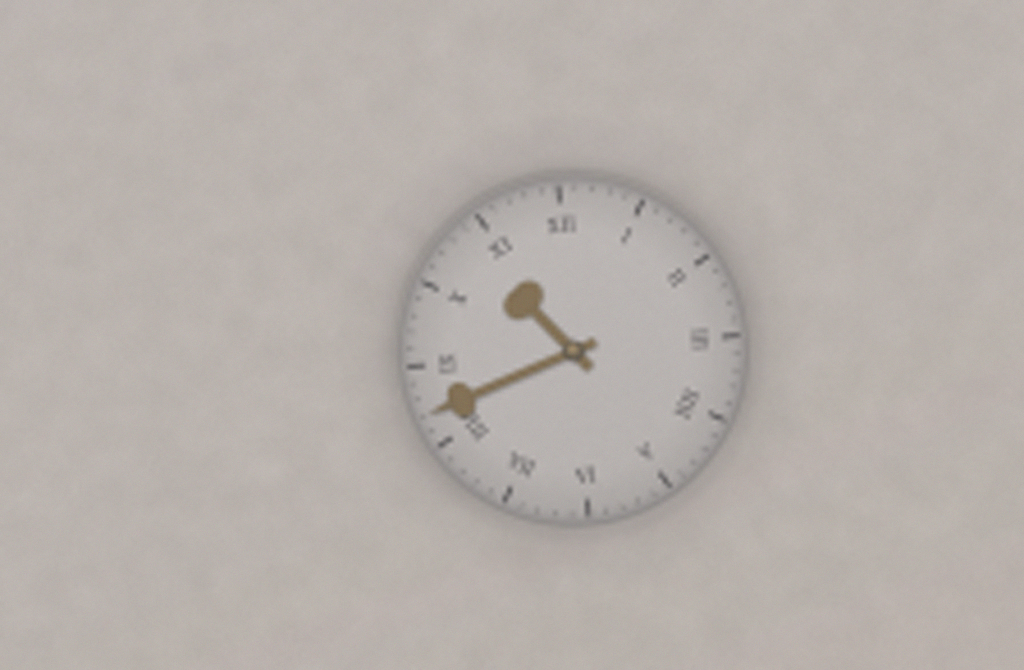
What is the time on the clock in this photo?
10:42
